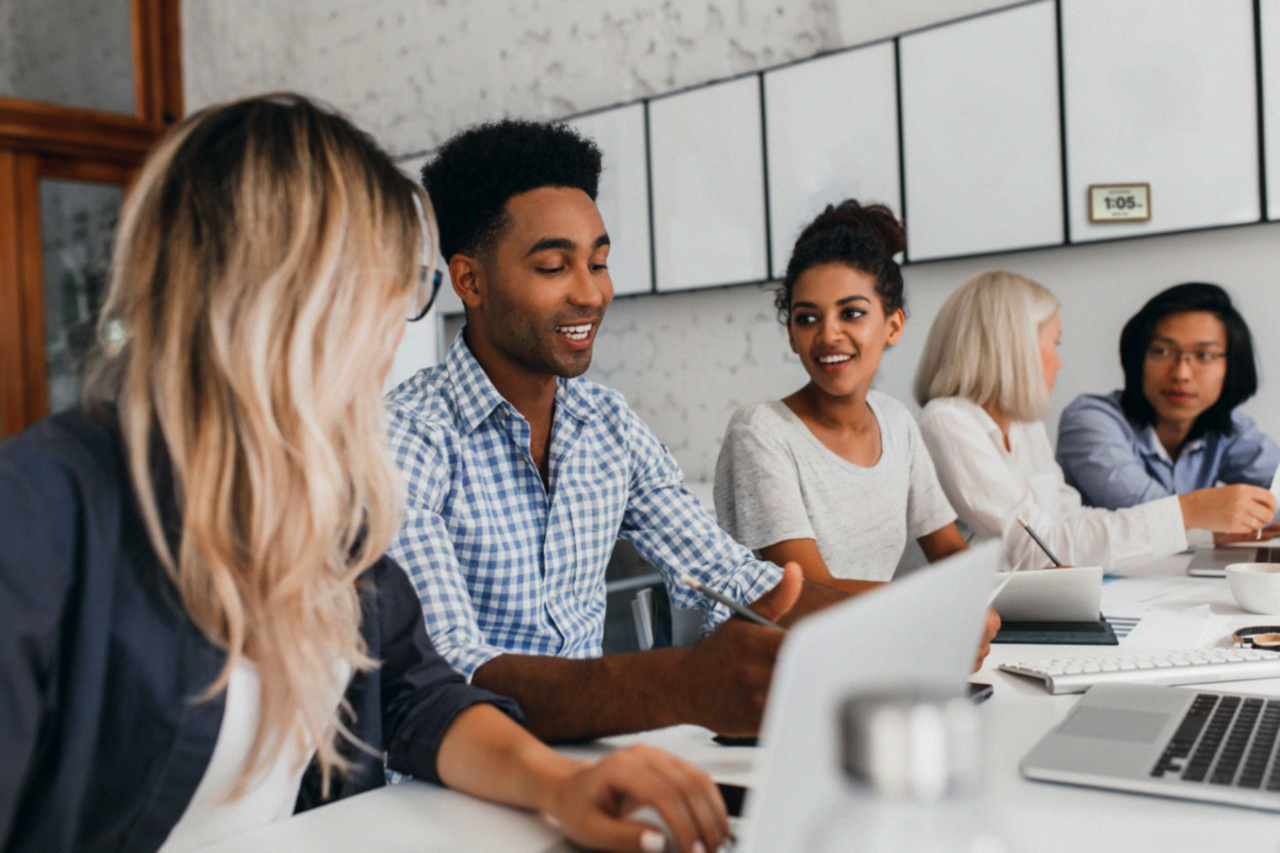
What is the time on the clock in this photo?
1:05
